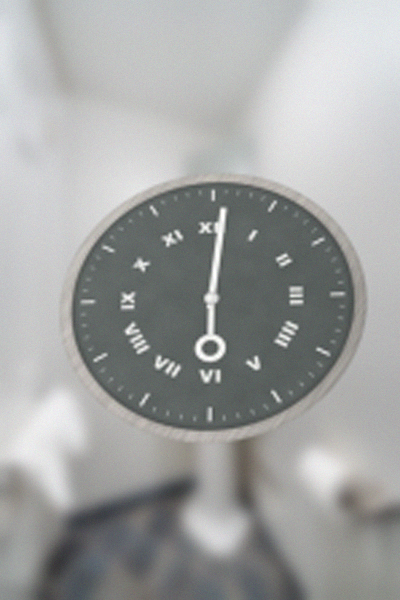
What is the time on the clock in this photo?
6:01
